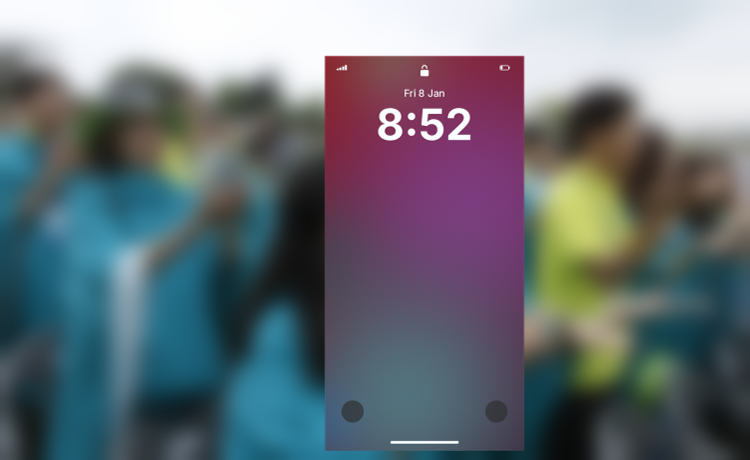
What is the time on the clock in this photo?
8:52
